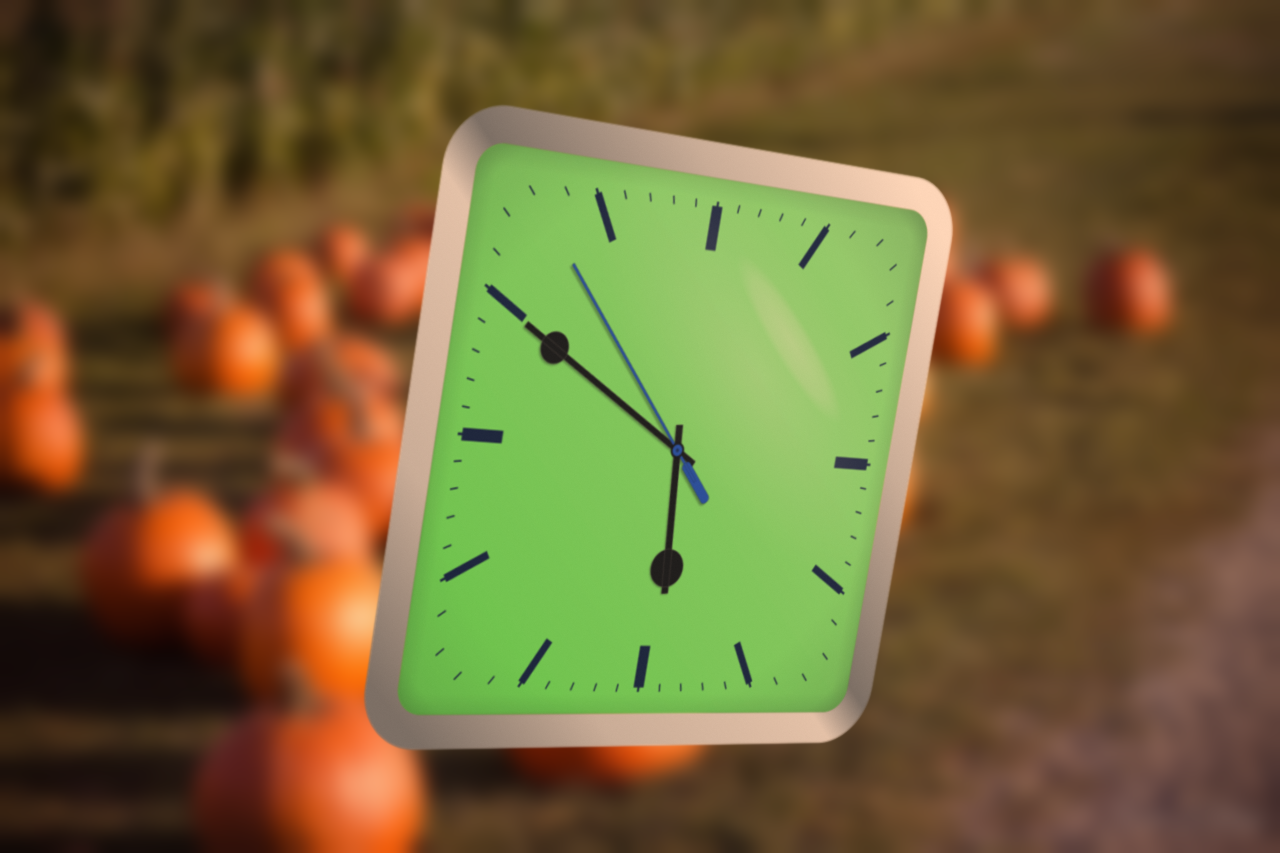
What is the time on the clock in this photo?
5:49:53
